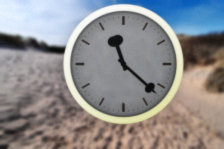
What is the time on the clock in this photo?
11:22
